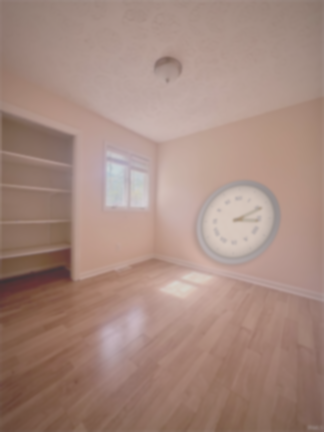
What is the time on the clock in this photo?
3:11
